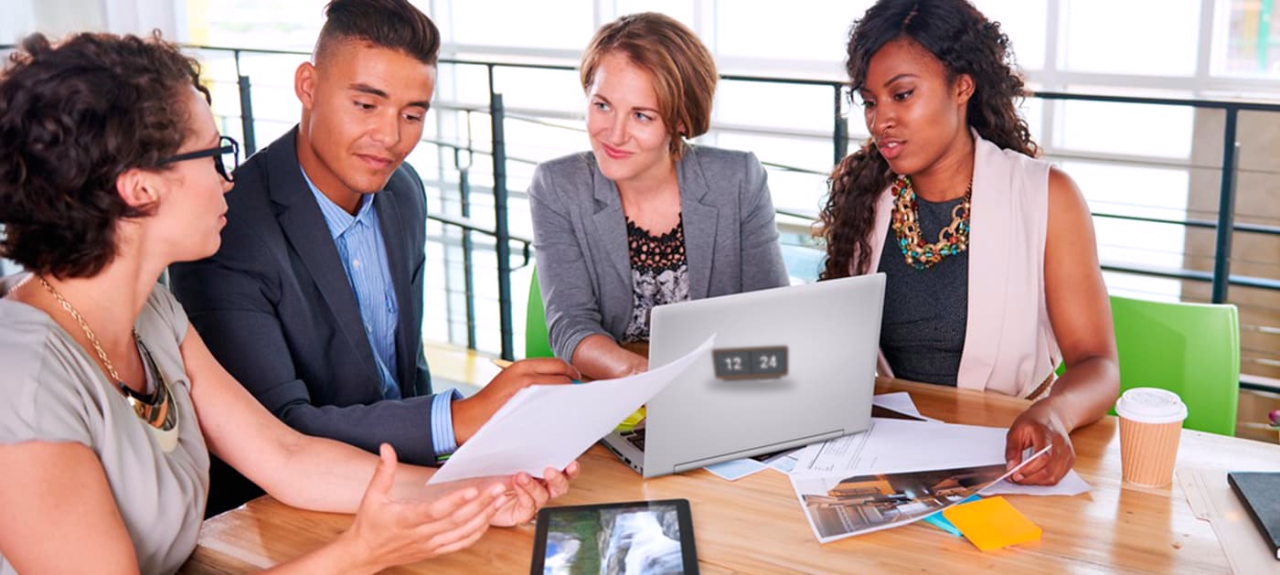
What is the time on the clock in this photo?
12:24
